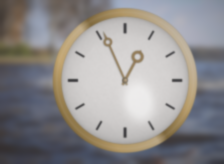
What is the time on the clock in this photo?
12:56
